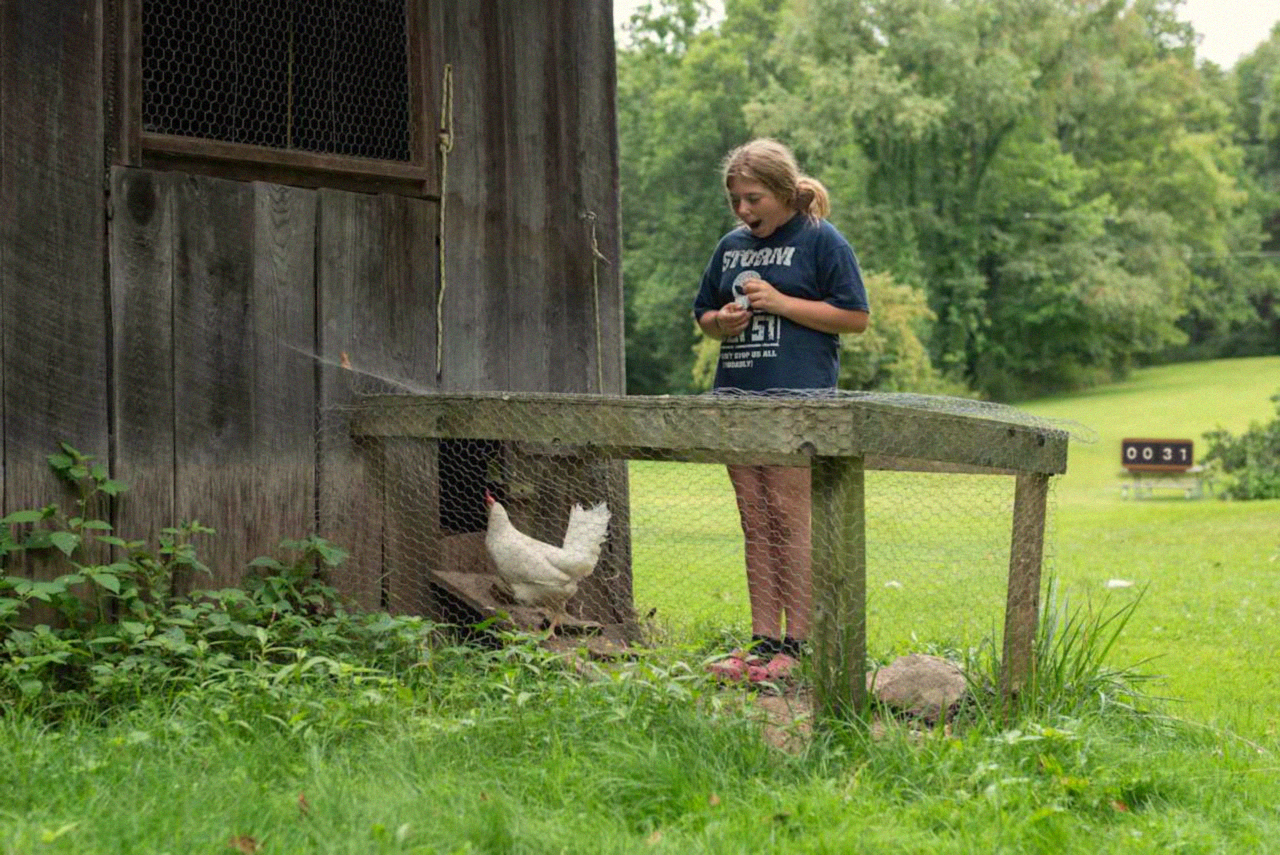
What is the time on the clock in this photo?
0:31
